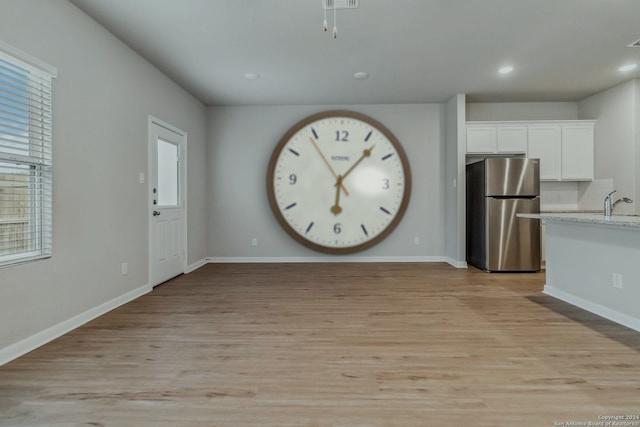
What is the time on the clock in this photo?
6:06:54
